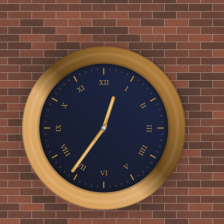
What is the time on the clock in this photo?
12:36
